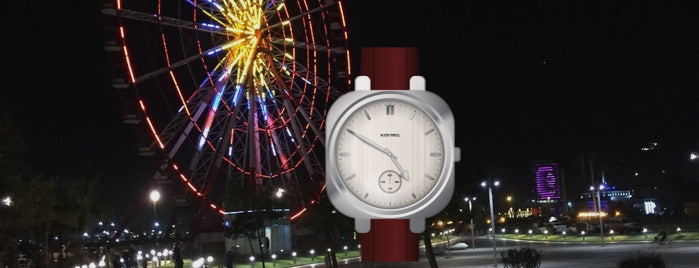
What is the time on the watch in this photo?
4:50
